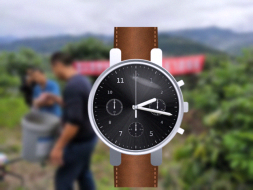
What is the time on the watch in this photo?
2:17
